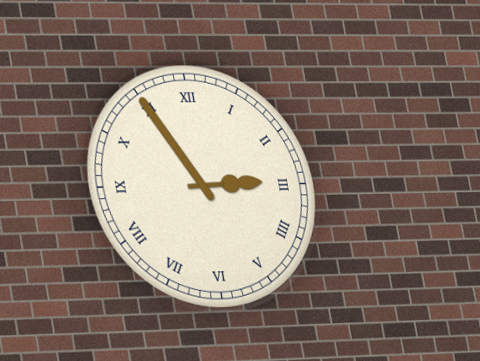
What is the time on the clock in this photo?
2:55
